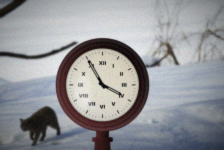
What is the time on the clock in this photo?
3:55
